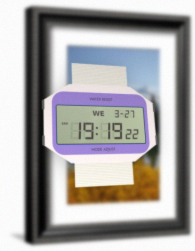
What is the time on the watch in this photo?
19:19:22
